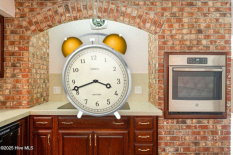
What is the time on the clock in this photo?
3:42
